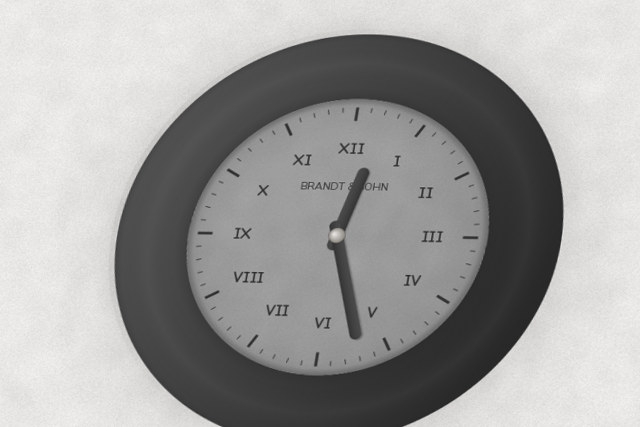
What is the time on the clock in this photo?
12:27
